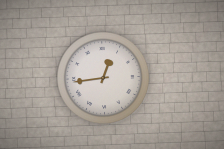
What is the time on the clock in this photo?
12:44
